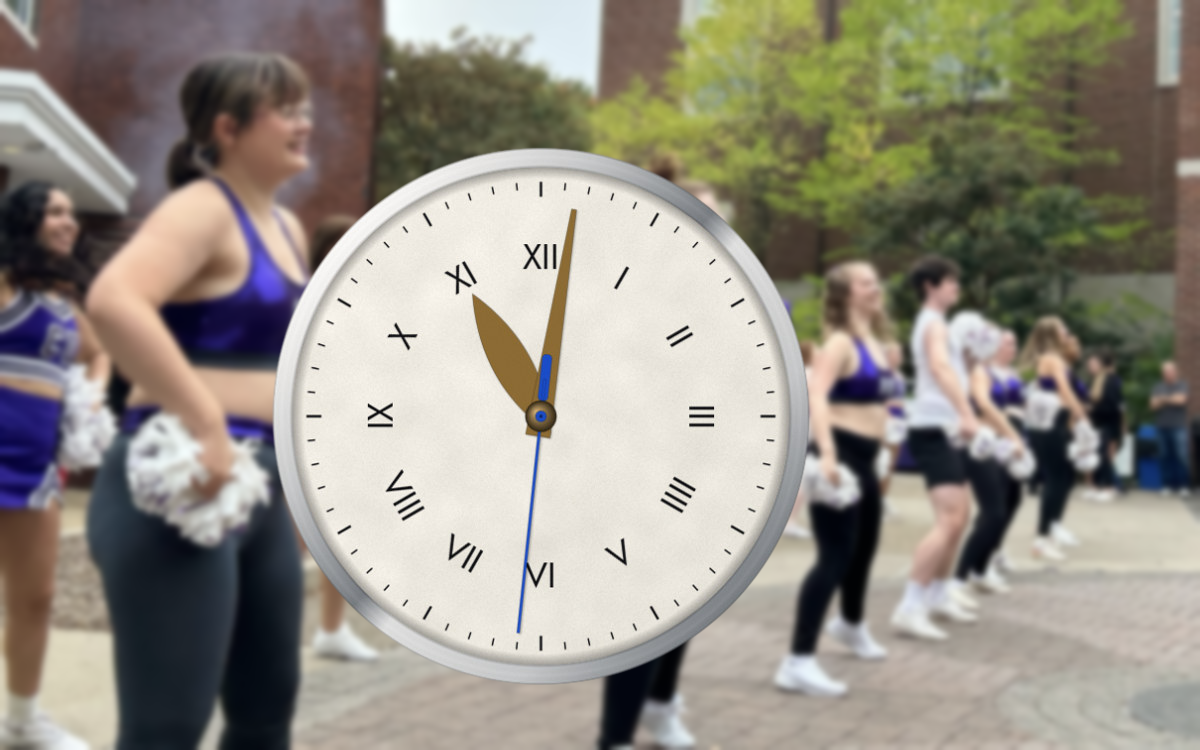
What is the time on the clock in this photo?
11:01:31
